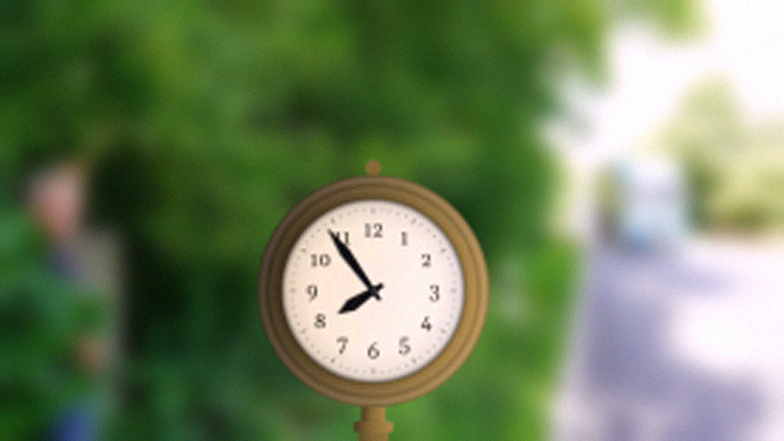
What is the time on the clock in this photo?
7:54
